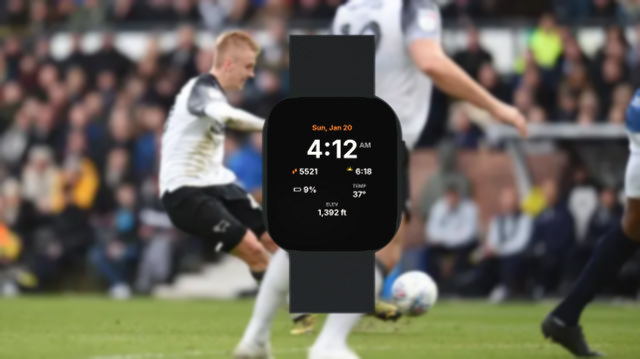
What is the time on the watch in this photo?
4:12
